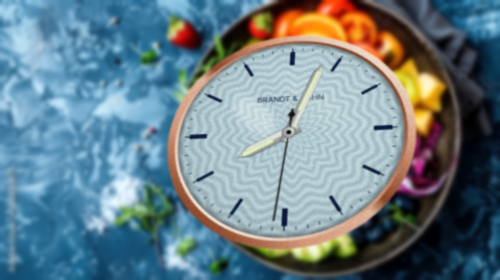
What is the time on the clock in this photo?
8:03:31
